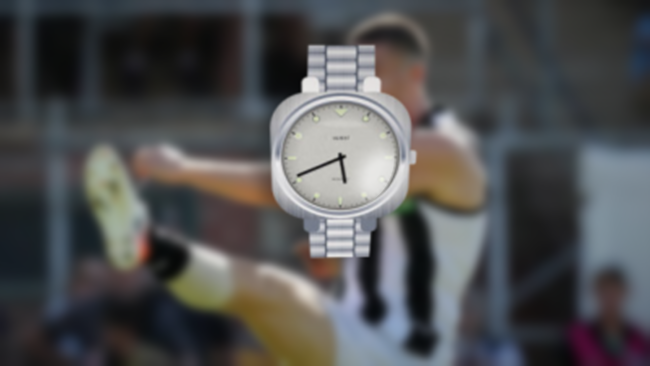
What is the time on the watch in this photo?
5:41
